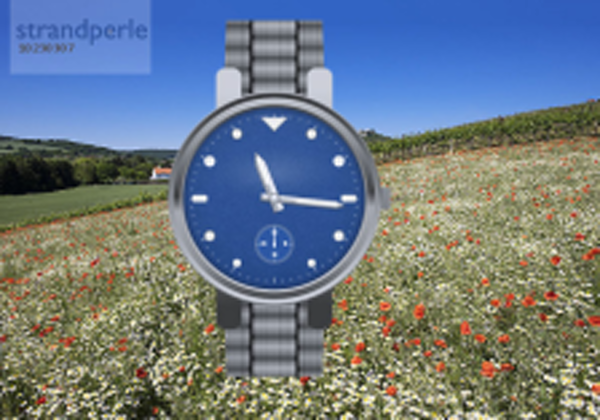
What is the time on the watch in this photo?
11:16
